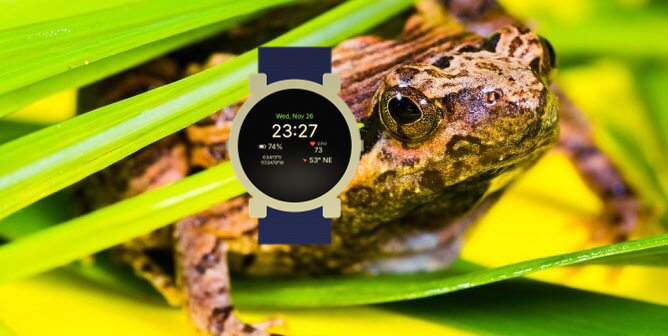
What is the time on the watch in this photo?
23:27
